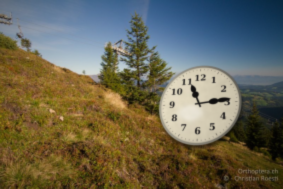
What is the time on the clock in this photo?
11:14
